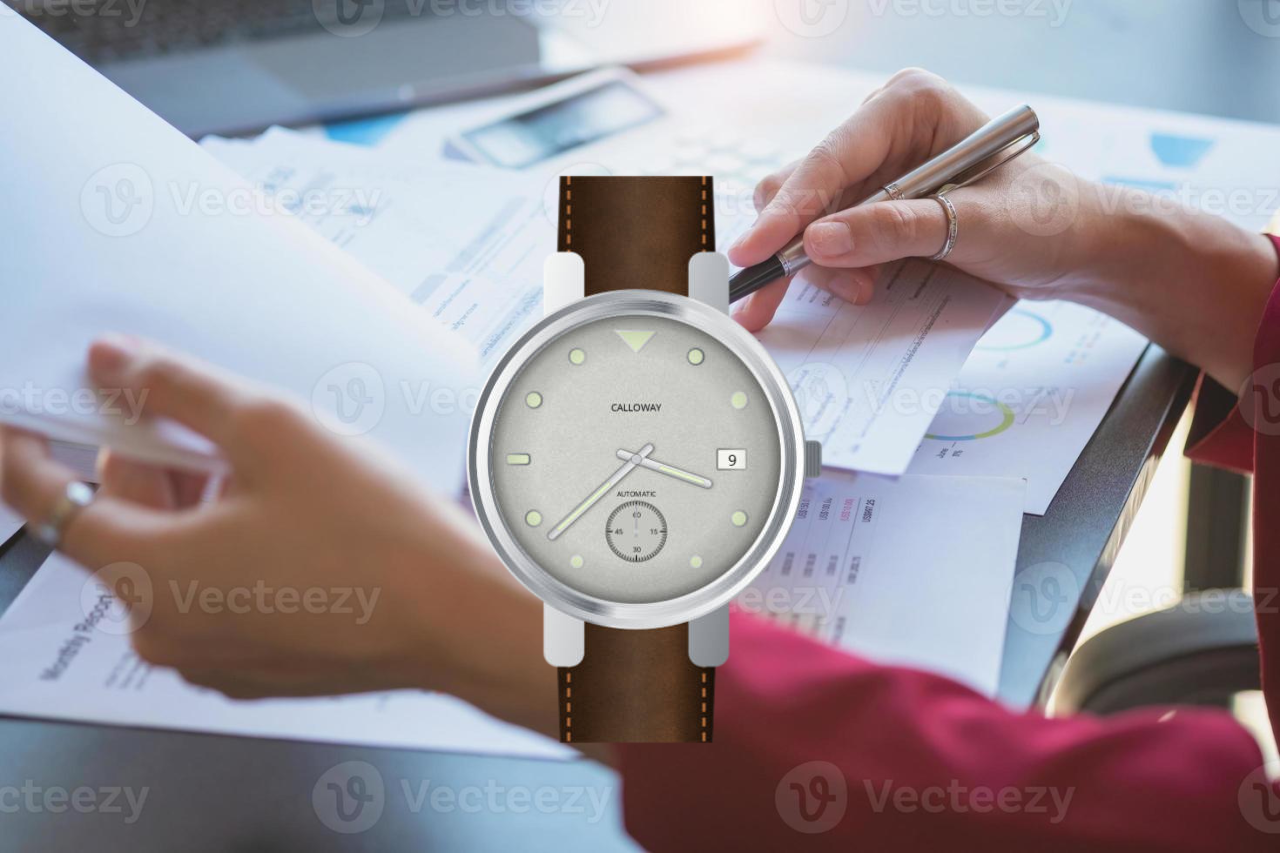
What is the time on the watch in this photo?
3:38
